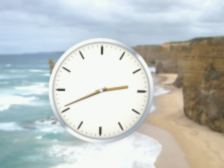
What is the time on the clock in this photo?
2:41
